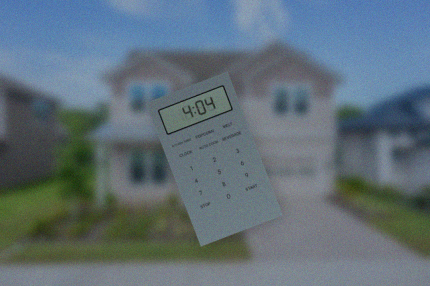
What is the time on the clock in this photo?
4:04
